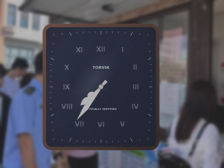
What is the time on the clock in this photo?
7:36
